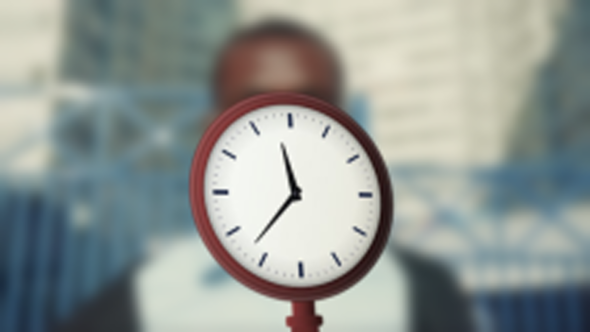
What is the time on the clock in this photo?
11:37
